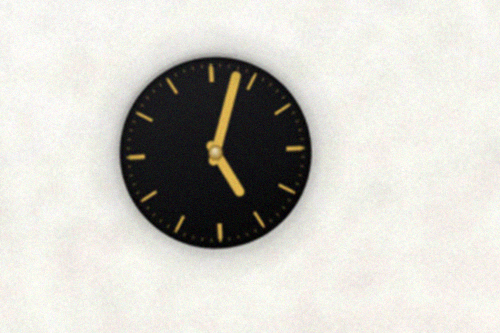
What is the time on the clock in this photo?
5:03
